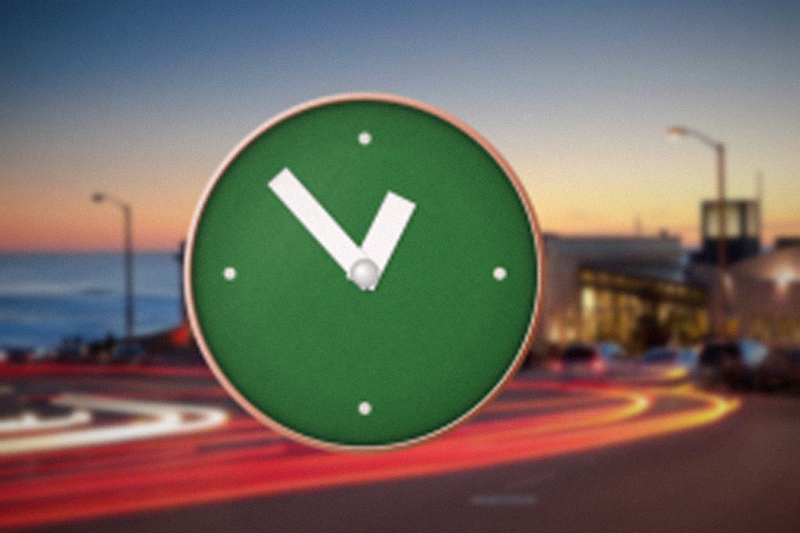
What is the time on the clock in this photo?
12:53
